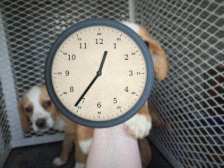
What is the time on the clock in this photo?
12:36
